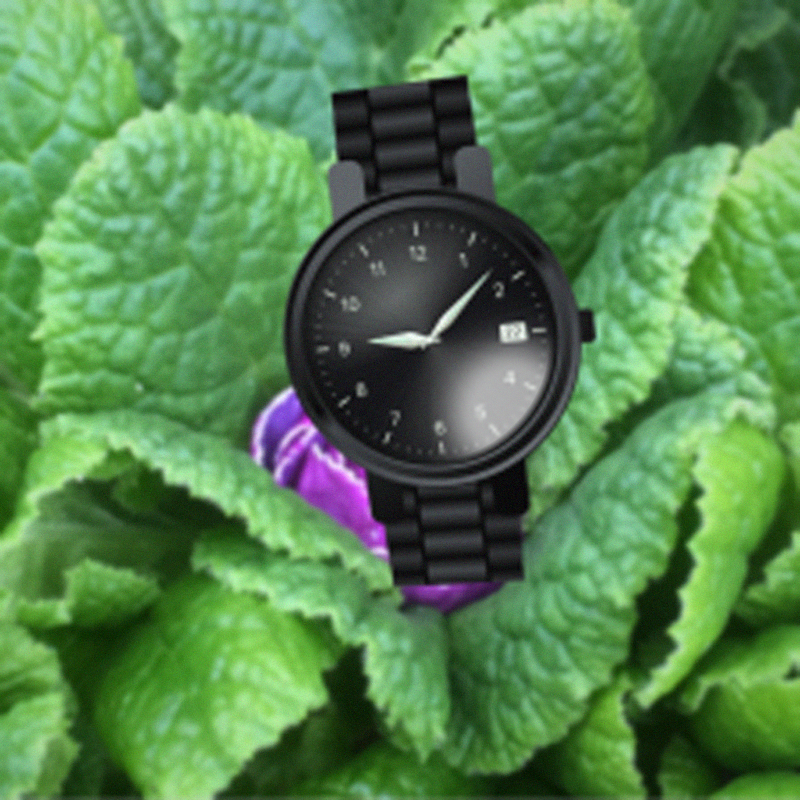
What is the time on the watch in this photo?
9:08
